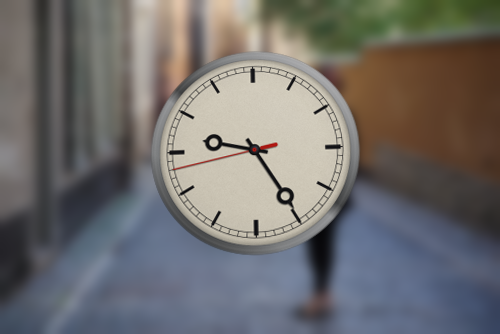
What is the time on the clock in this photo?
9:24:43
